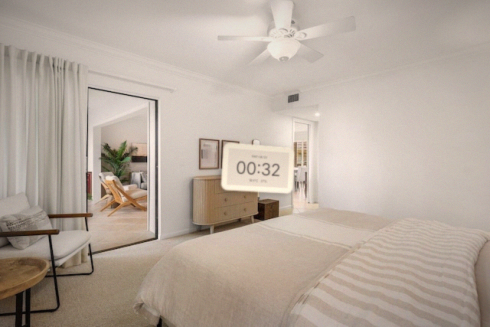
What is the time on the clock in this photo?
0:32
